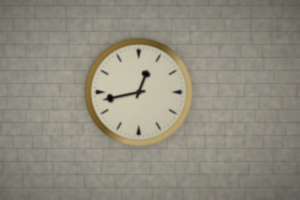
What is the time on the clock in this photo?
12:43
